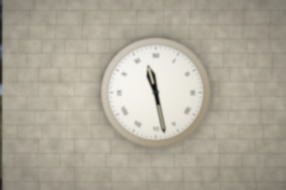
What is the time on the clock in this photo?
11:28
